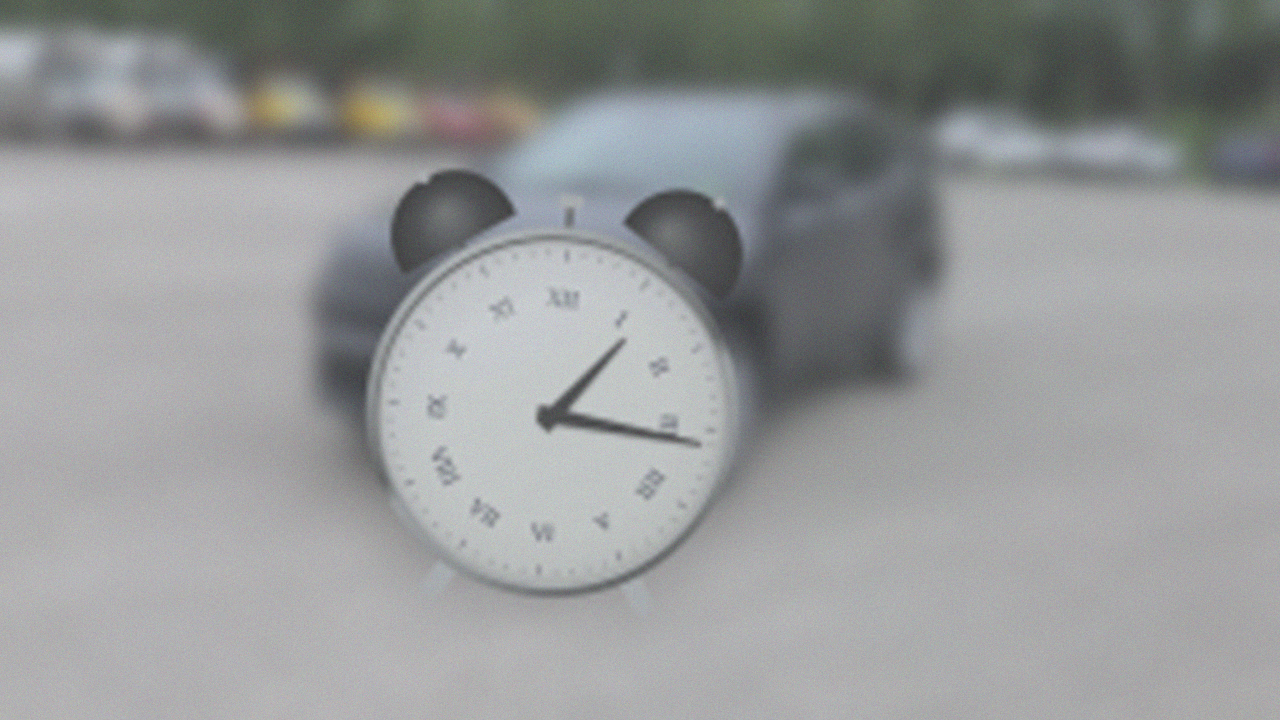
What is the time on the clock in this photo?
1:16
